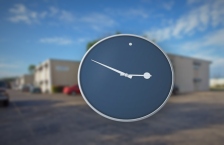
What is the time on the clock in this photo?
2:48
